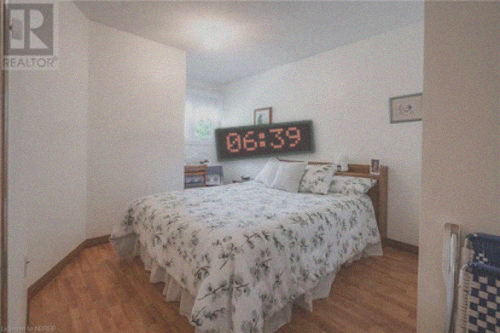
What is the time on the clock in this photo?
6:39
